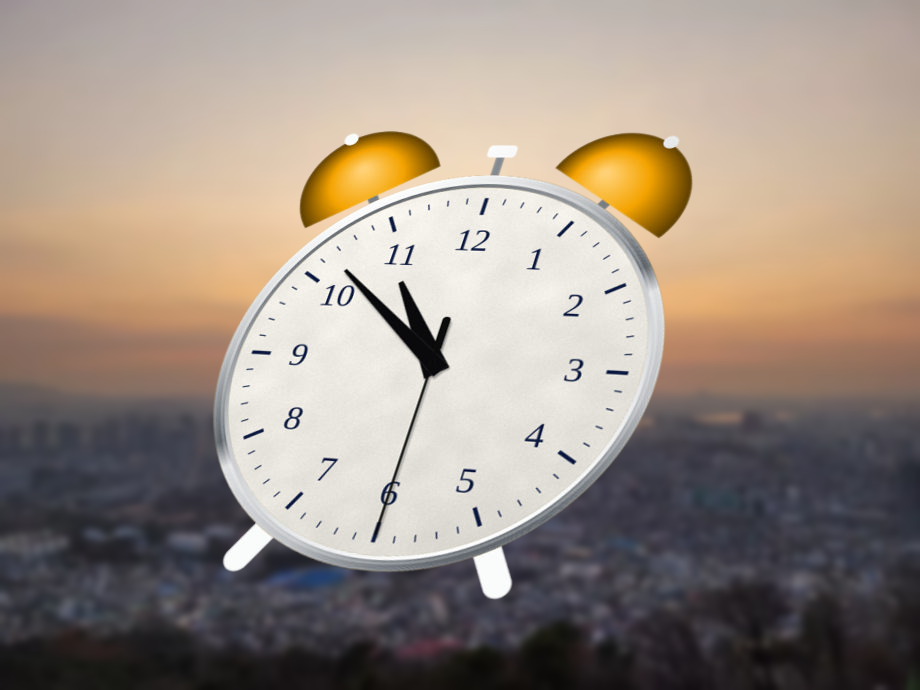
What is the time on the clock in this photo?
10:51:30
